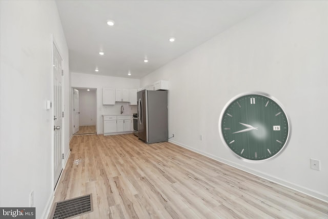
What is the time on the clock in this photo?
9:43
